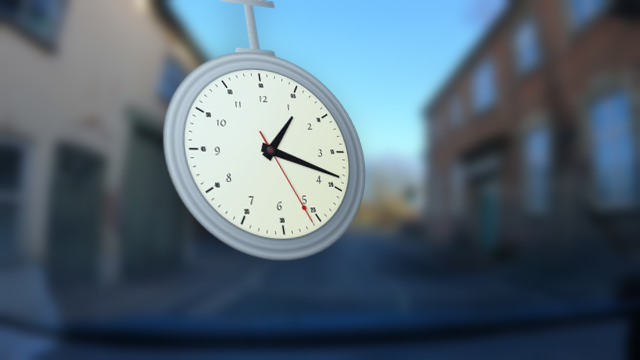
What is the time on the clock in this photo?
1:18:26
